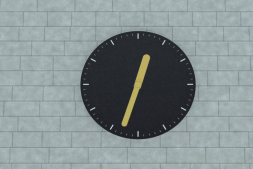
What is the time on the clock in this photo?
12:33
